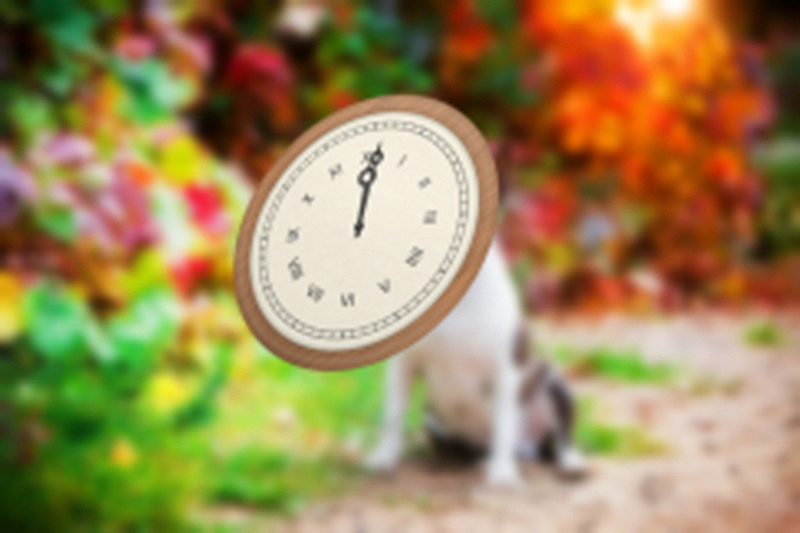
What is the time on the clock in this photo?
12:01
